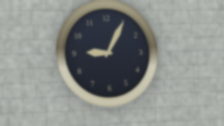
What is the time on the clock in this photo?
9:05
